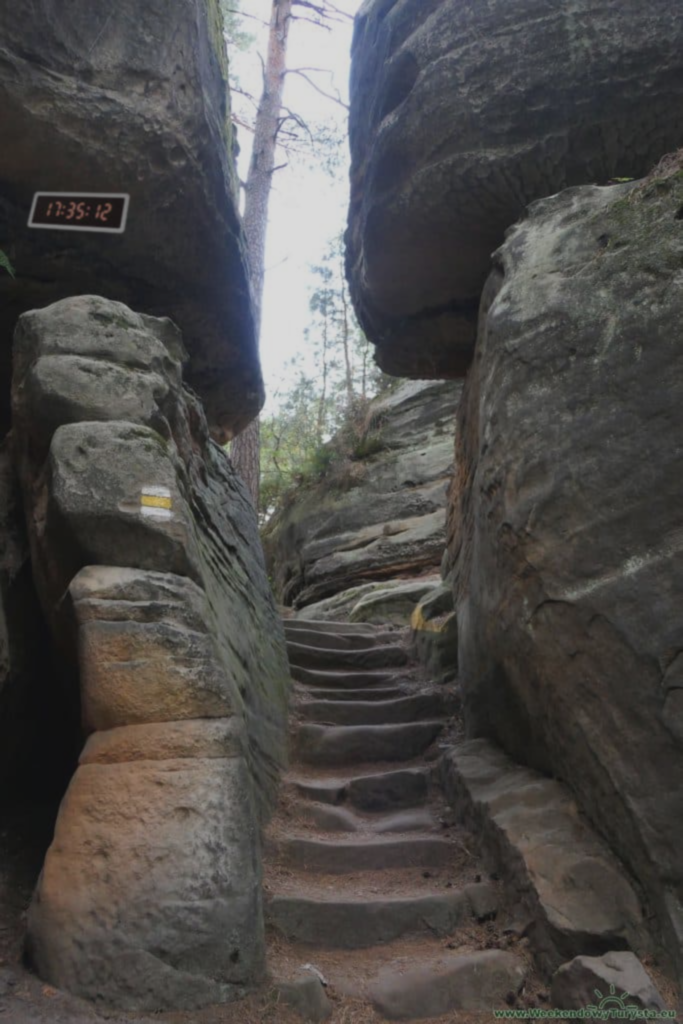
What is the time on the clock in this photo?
17:35:12
